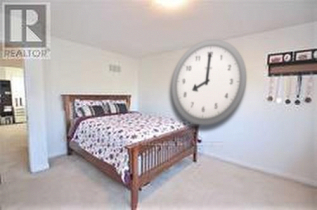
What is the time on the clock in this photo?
8:00
